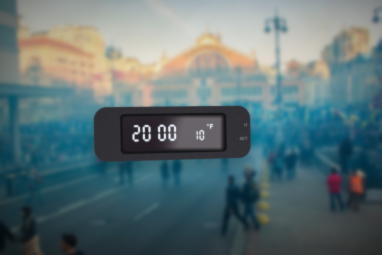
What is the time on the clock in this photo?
20:00
